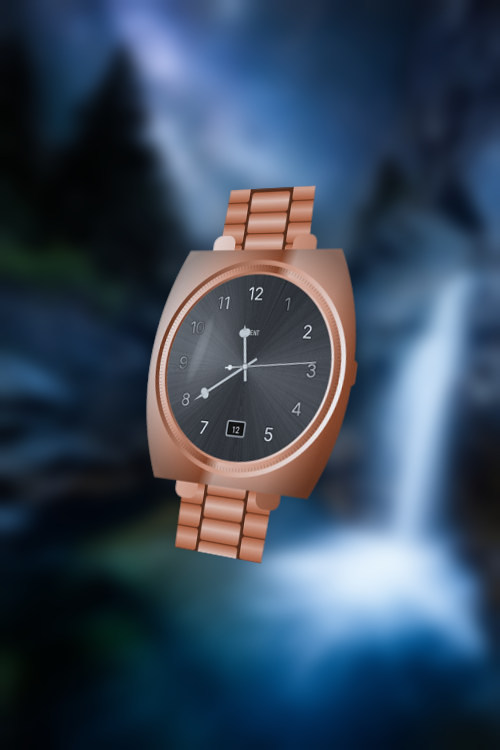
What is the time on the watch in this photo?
11:39:14
